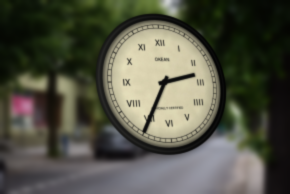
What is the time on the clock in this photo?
2:35
